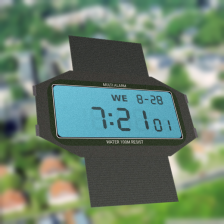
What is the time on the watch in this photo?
7:21:01
